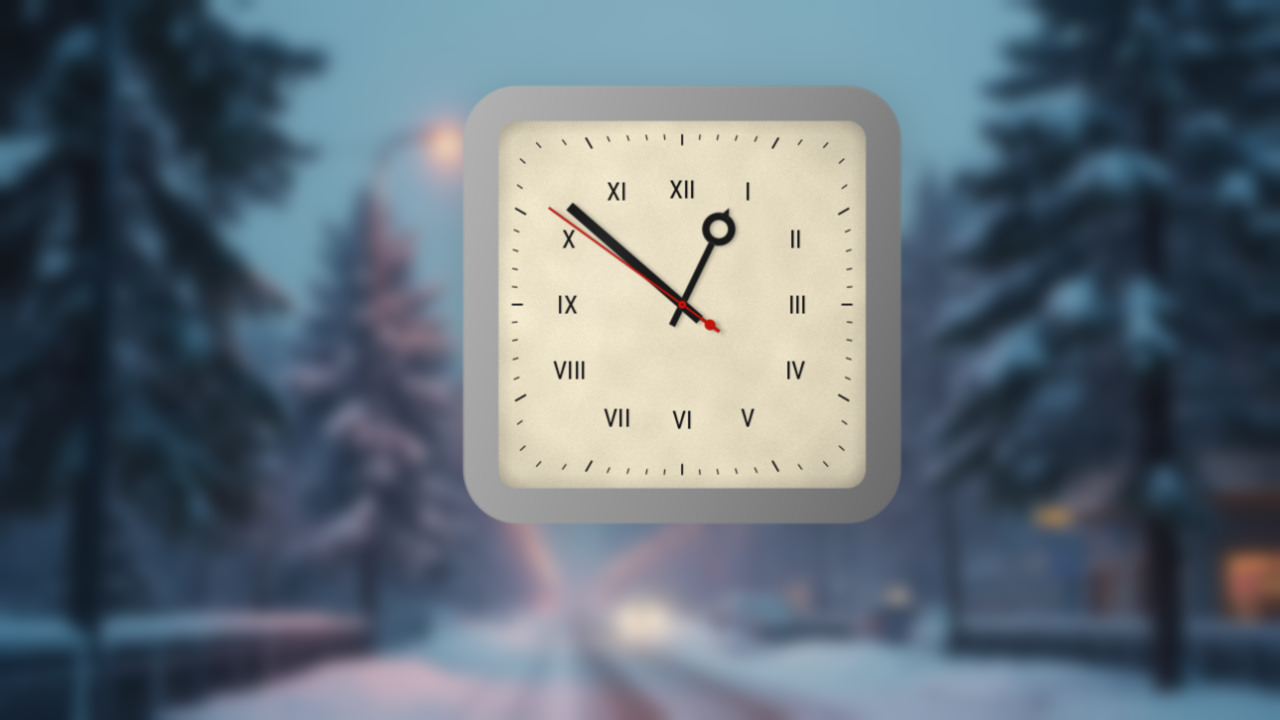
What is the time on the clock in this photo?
12:51:51
